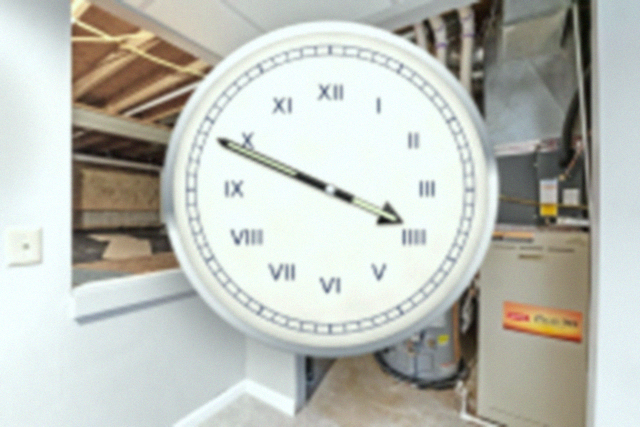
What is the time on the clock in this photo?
3:49
